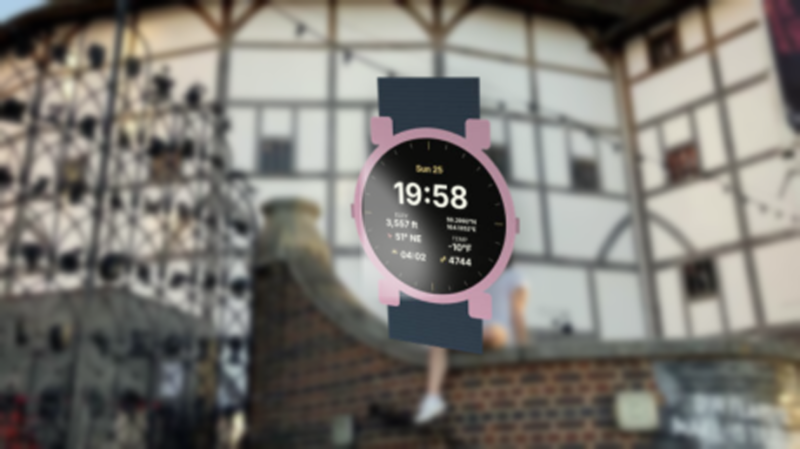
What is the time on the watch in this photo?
19:58
